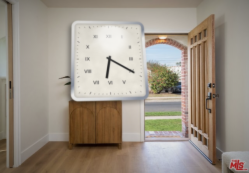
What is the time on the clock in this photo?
6:20
